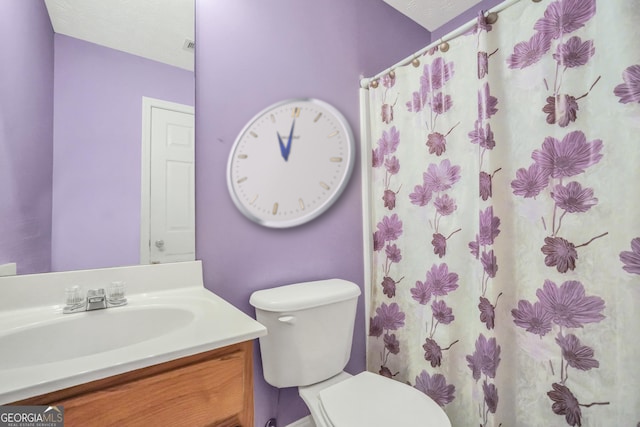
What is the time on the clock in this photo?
11:00
